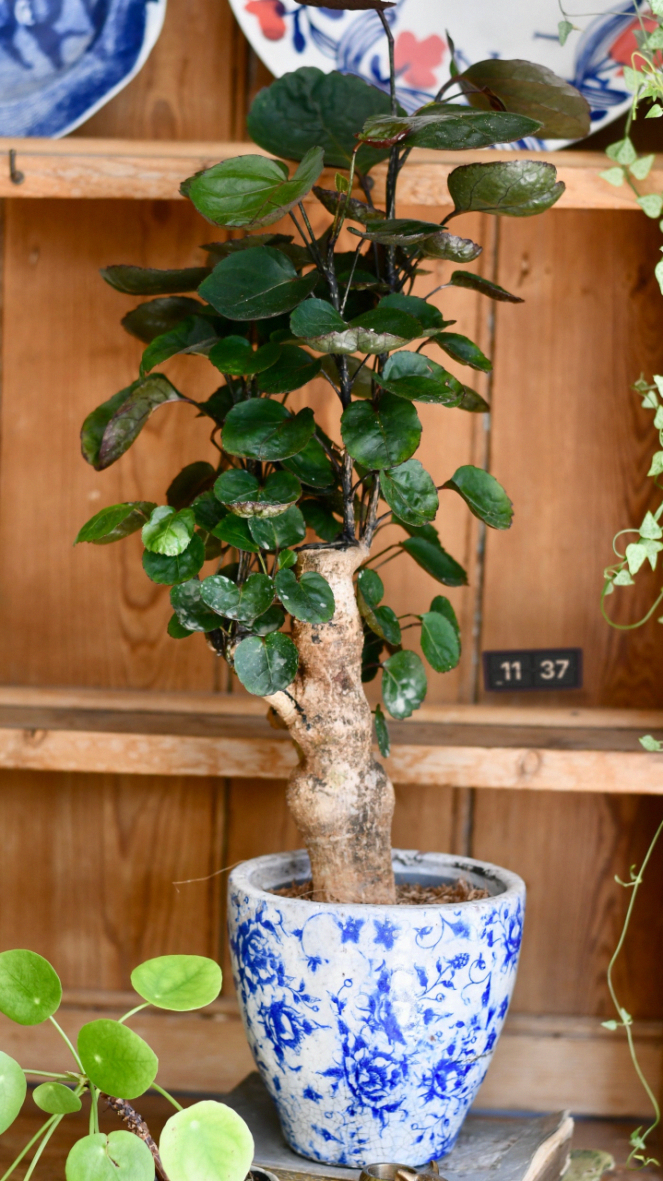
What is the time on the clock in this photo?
11:37
